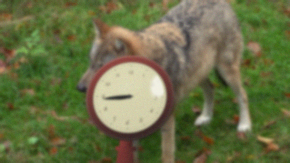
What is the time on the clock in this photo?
8:44
